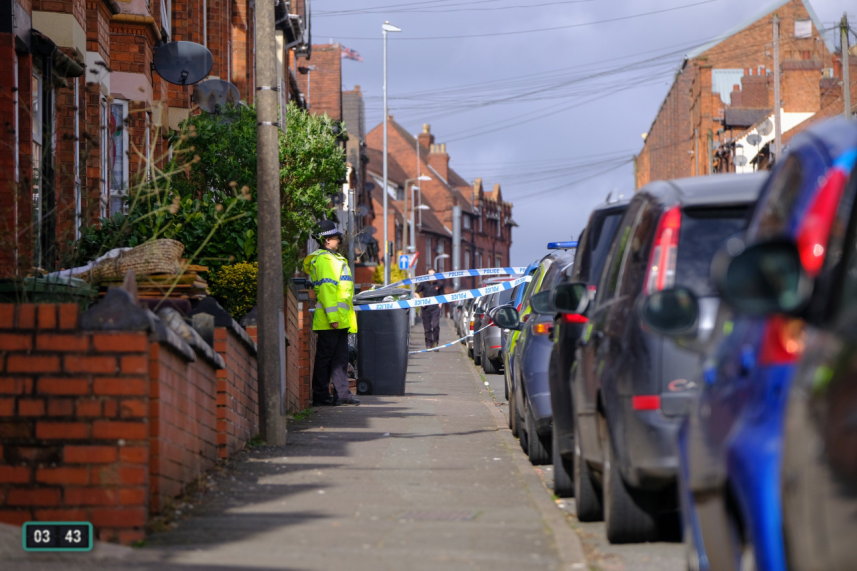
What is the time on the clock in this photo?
3:43
